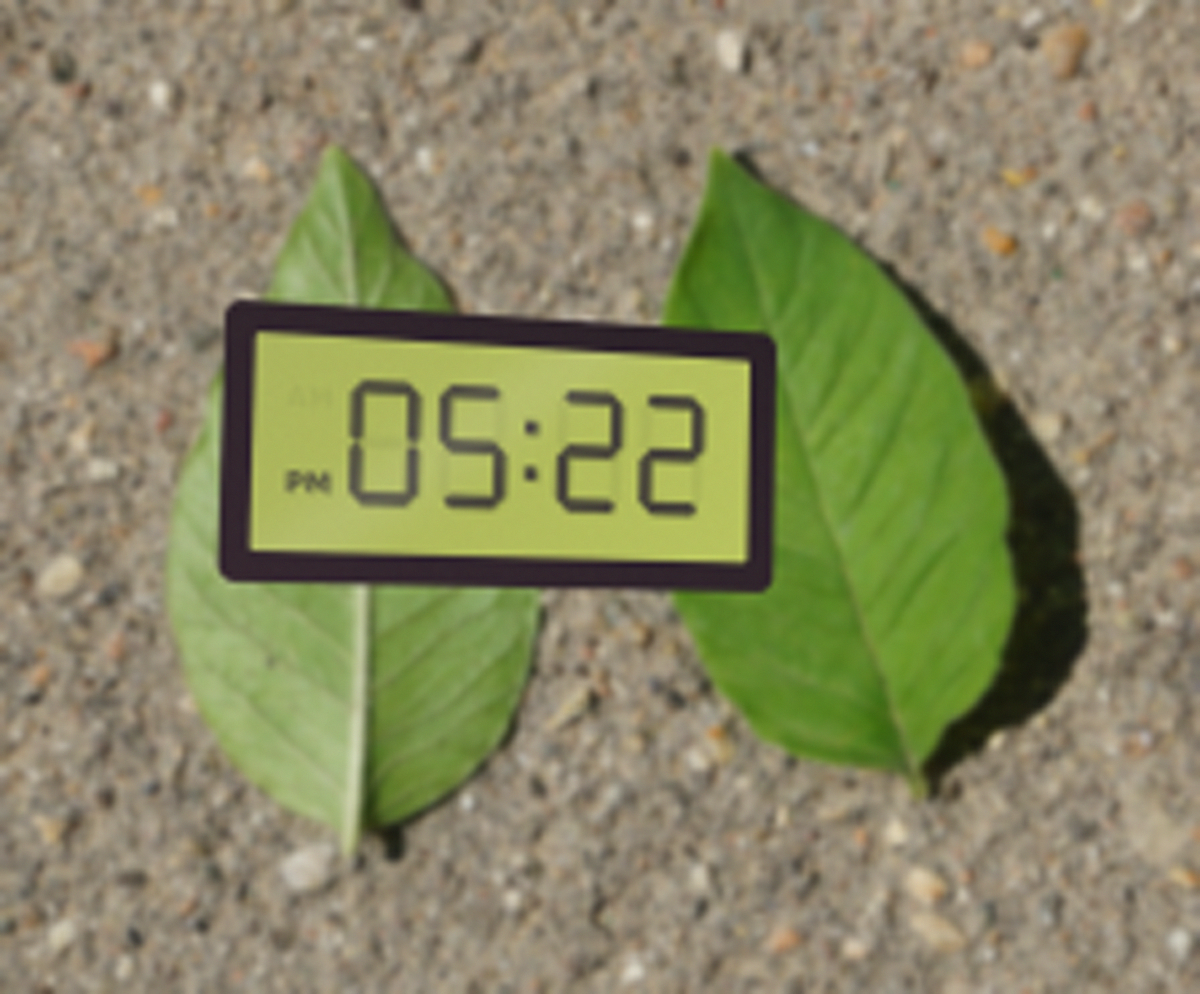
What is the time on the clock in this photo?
5:22
